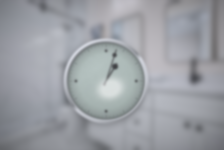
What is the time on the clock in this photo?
1:03
